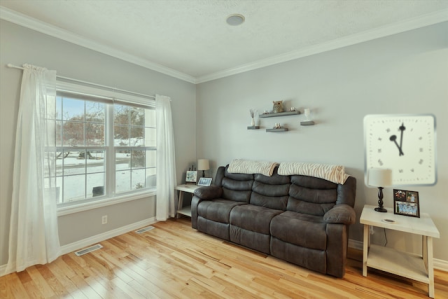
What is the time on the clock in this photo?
11:01
